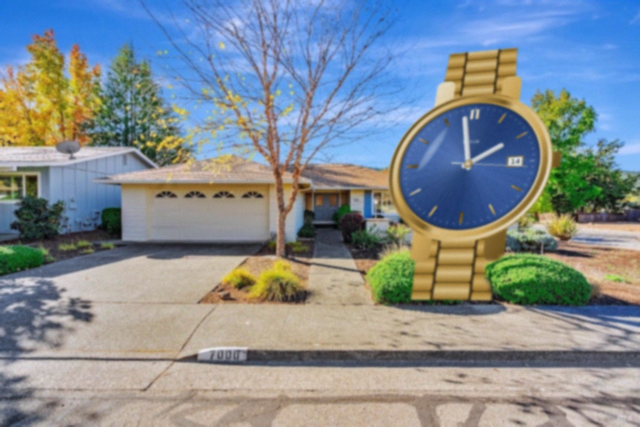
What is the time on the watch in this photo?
1:58:16
